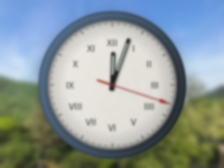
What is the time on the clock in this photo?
12:03:18
